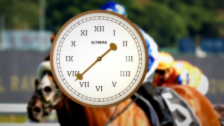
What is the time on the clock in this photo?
1:38
